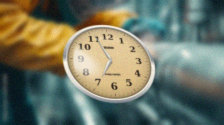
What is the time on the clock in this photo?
6:56
